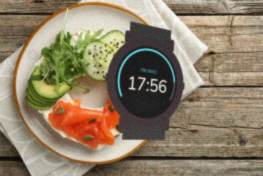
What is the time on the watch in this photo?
17:56
